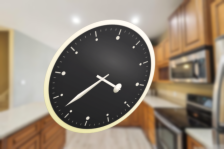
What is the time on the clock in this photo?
3:37
